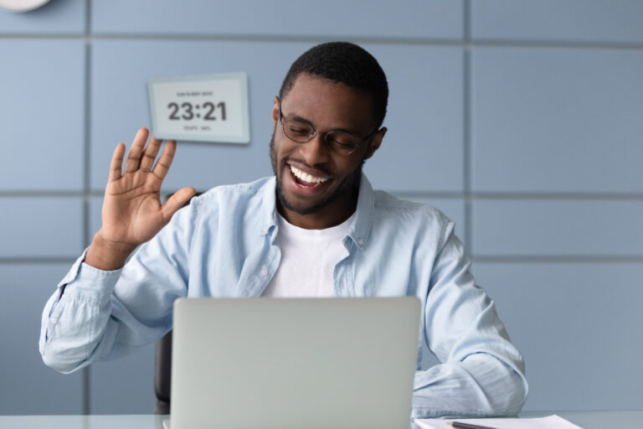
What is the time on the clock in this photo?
23:21
